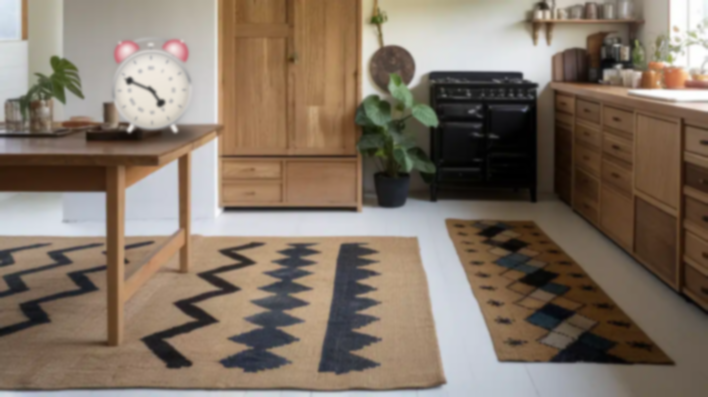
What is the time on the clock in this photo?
4:49
